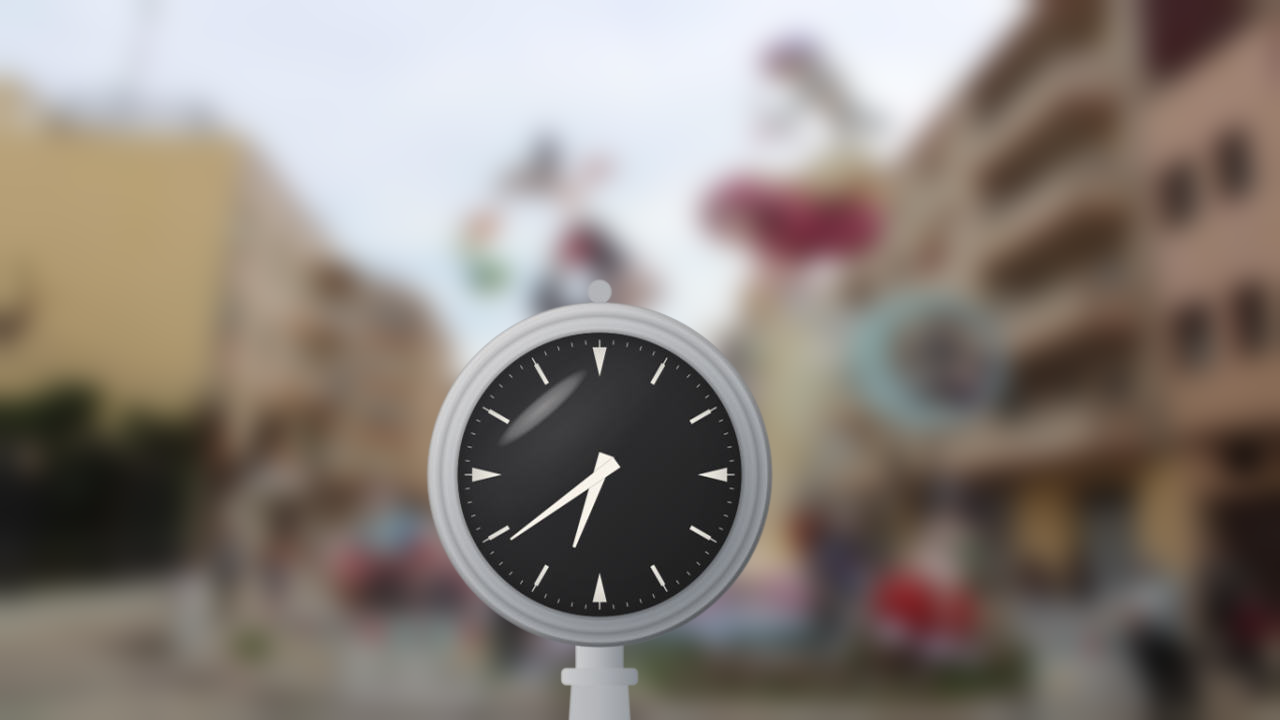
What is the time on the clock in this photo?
6:39
